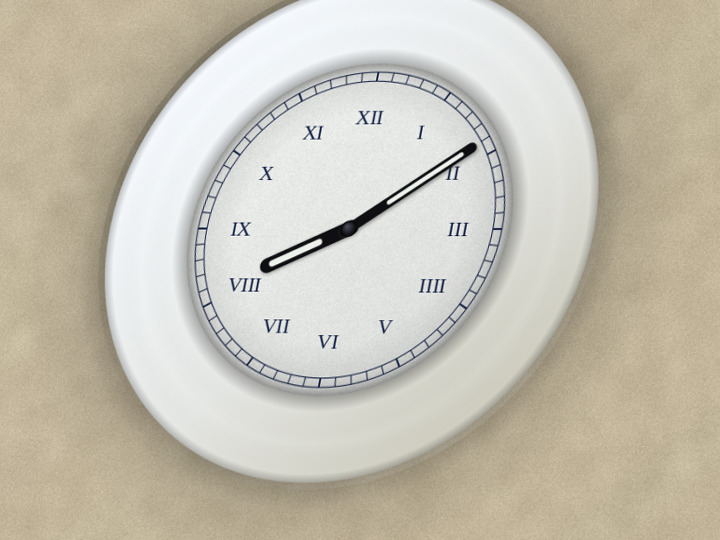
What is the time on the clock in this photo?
8:09
